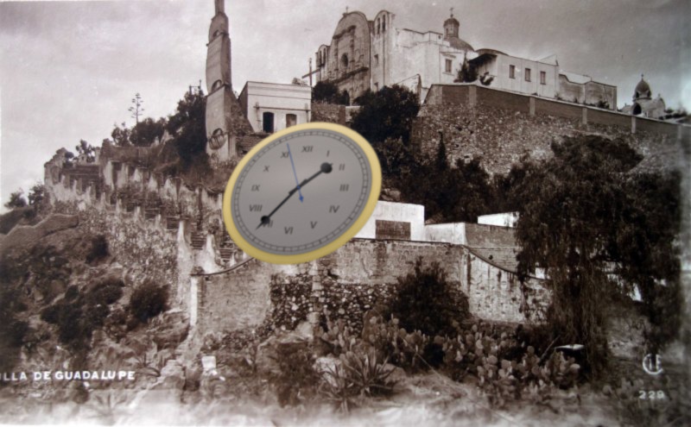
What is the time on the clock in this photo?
1:35:56
